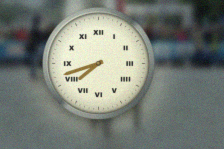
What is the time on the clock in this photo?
7:42
